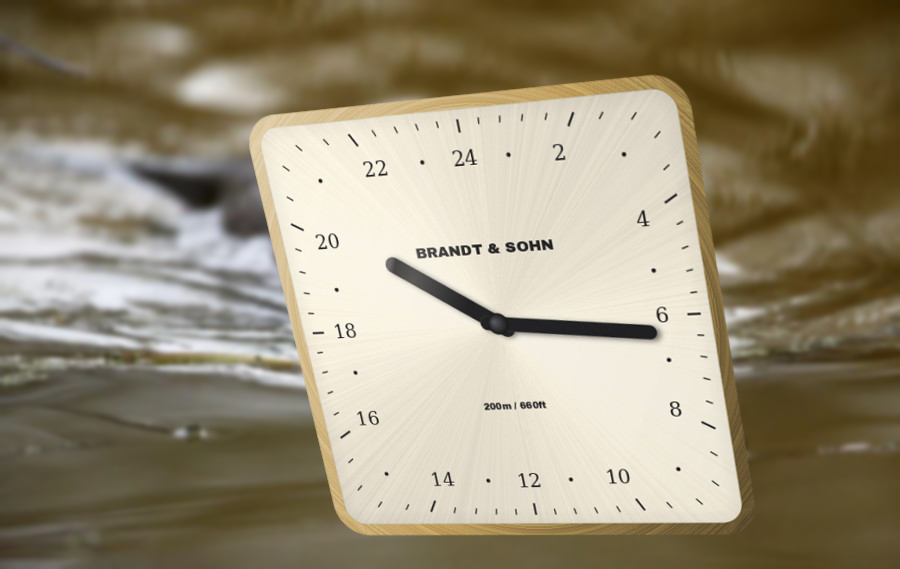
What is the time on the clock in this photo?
20:16
